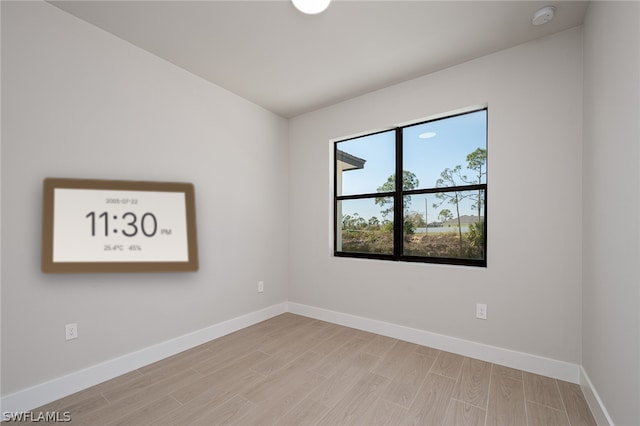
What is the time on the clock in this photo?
11:30
